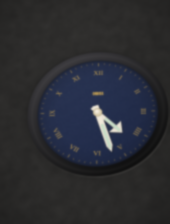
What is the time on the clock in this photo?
4:27
